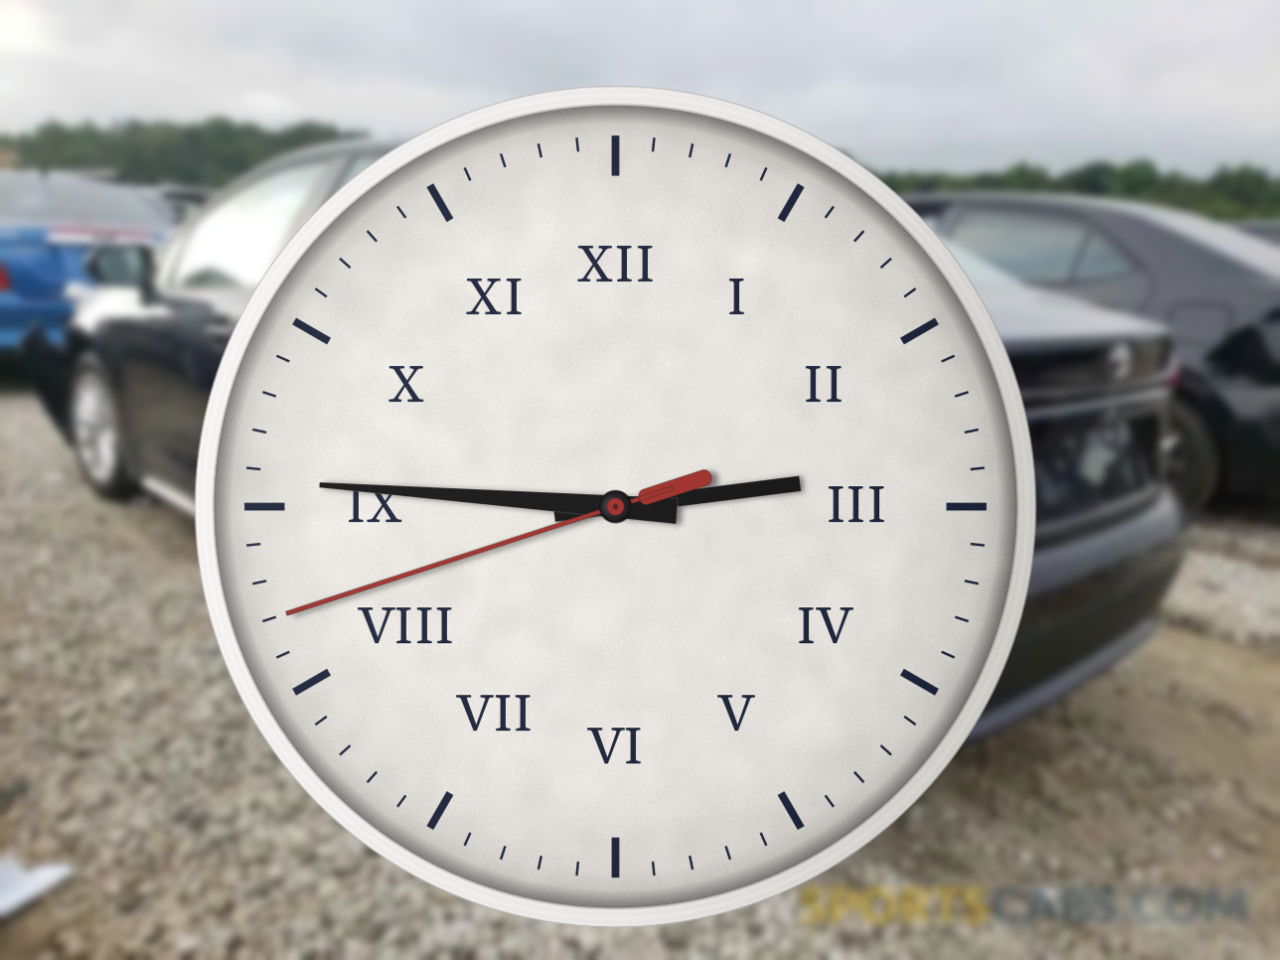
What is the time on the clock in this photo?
2:45:42
